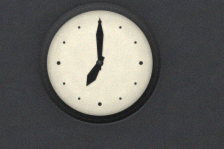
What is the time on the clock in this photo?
7:00
